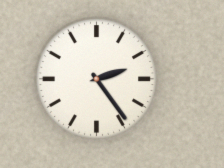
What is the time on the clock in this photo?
2:24
